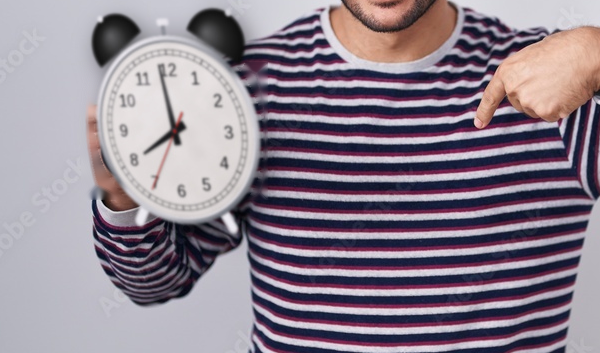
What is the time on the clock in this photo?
7:58:35
